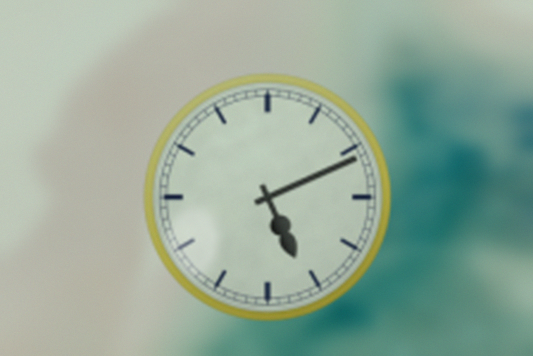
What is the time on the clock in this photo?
5:11
